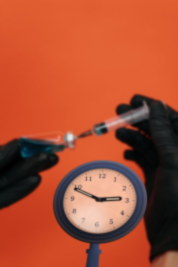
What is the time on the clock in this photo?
2:49
